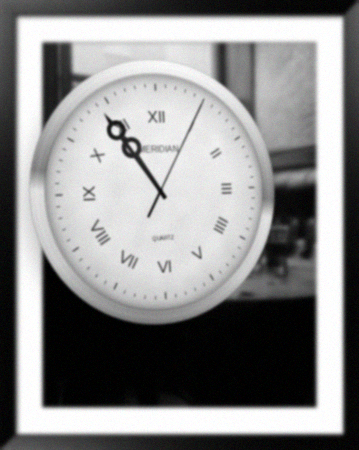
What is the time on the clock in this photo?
10:54:05
